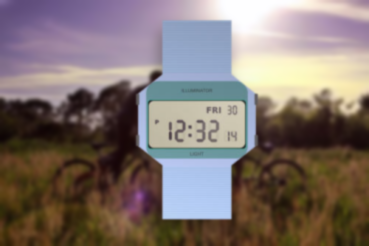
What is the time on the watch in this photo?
12:32:14
